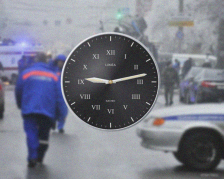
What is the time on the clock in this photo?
9:13
